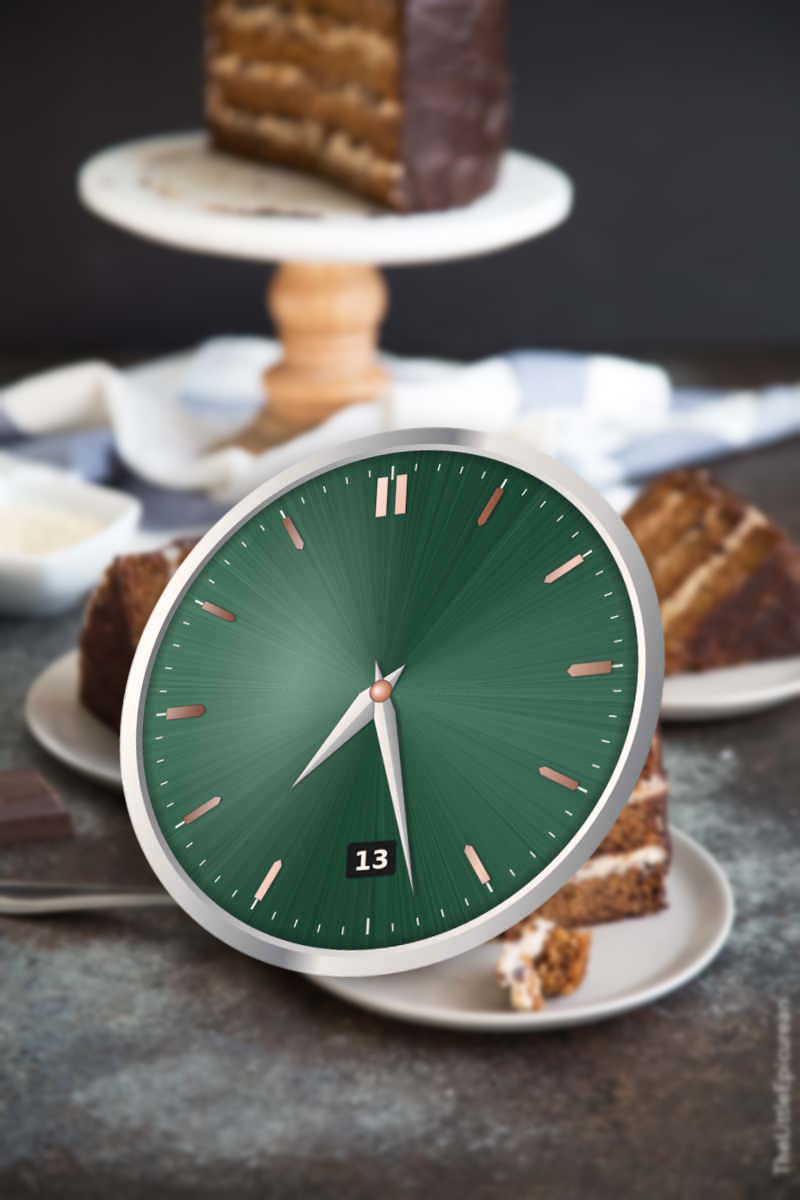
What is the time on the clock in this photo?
7:28
